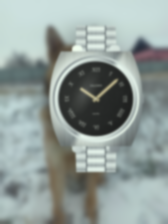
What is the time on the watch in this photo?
10:08
